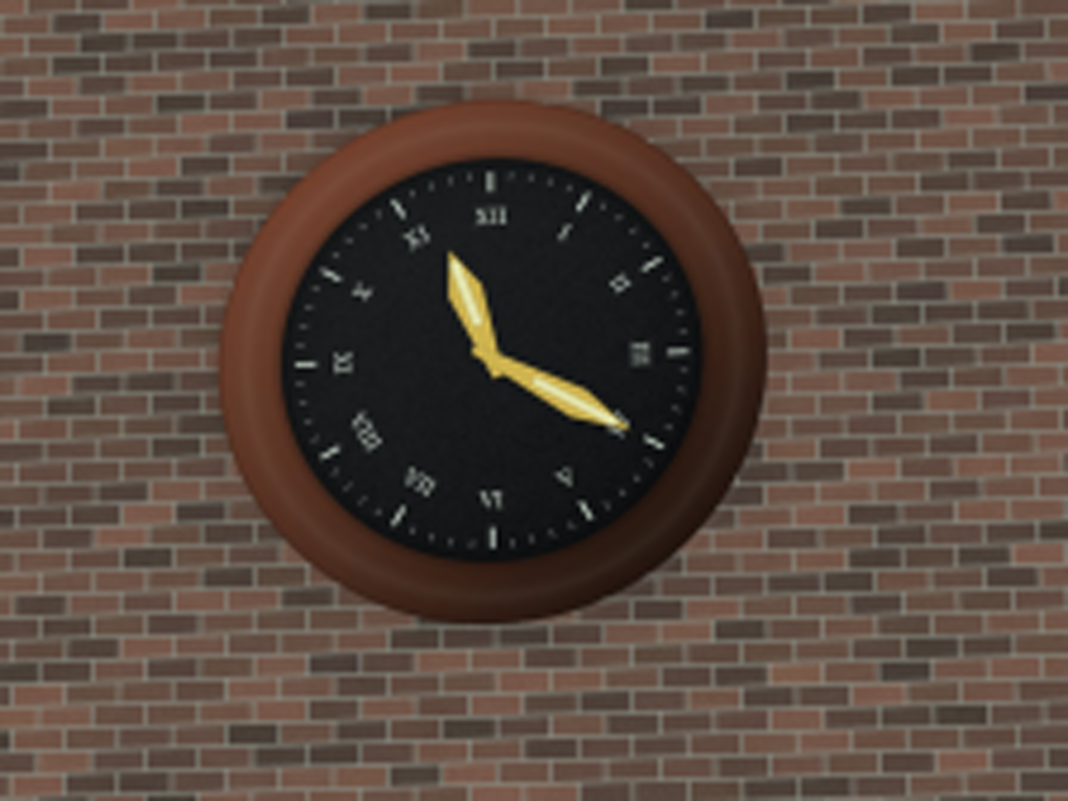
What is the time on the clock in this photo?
11:20
